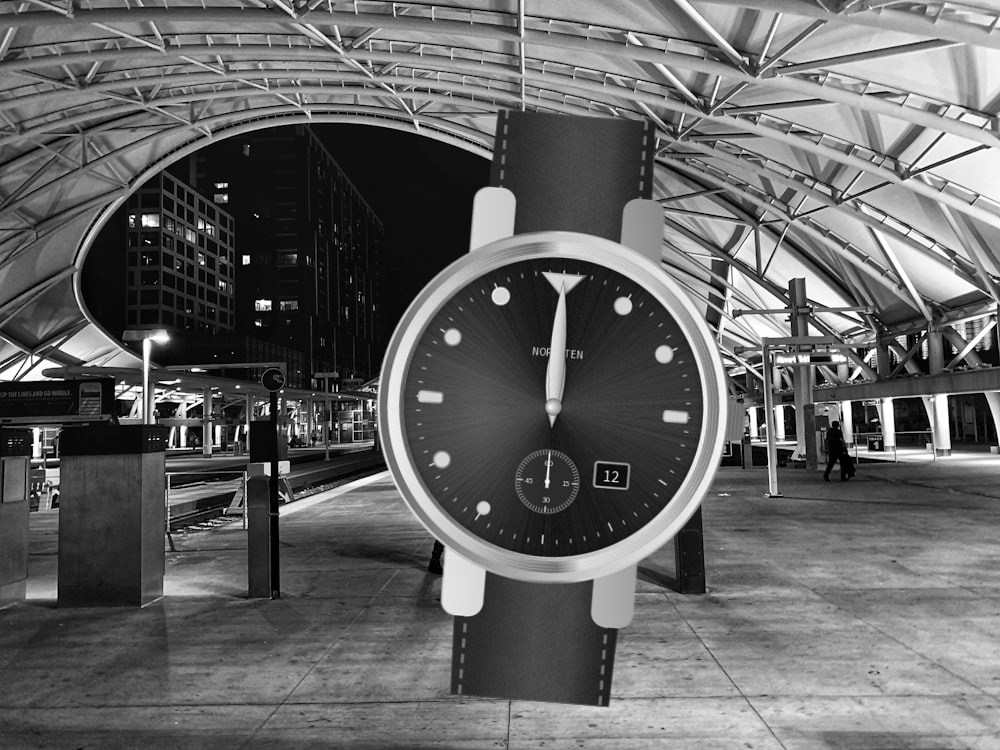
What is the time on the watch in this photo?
12:00
